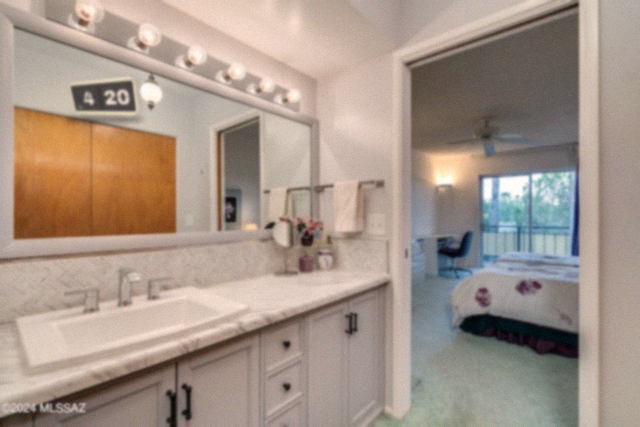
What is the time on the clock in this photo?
4:20
